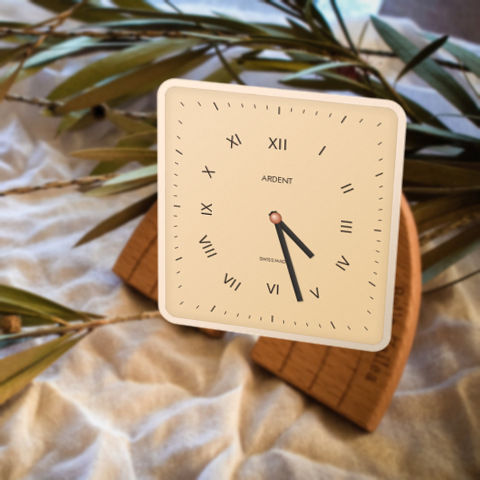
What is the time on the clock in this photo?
4:27
